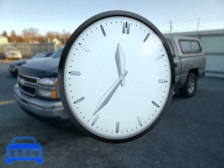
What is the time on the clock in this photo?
11:36
